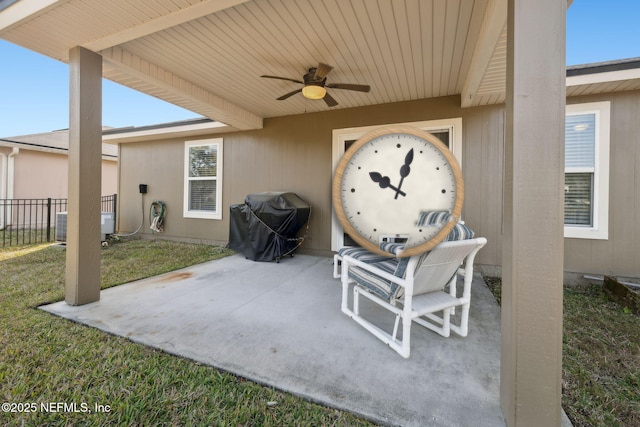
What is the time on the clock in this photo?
10:03
